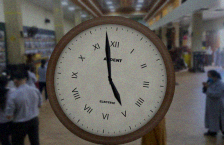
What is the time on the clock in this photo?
4:58
